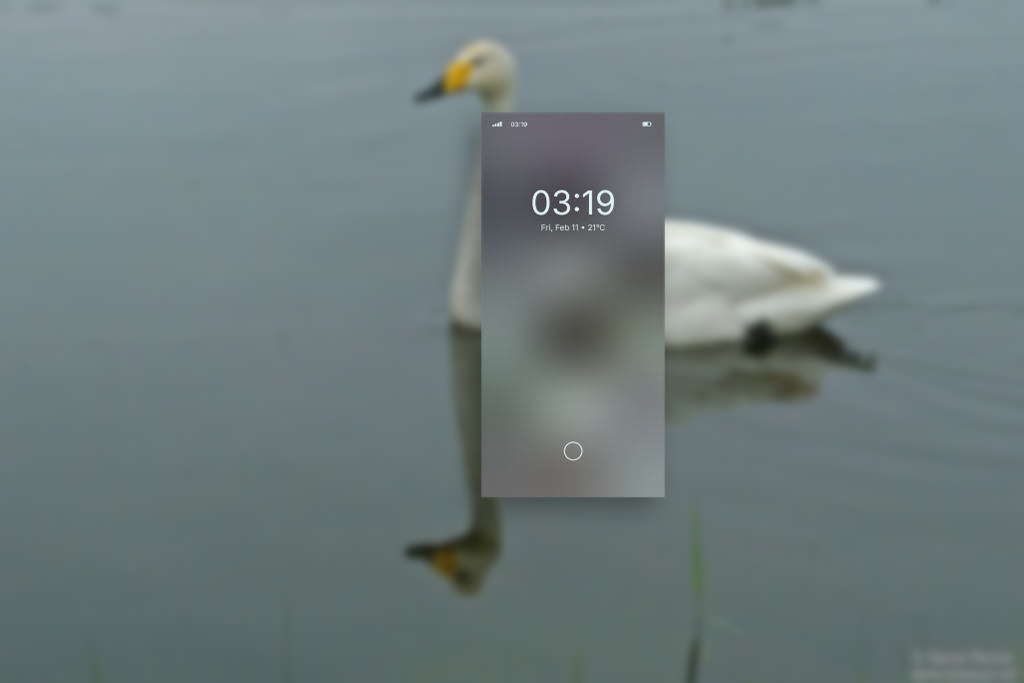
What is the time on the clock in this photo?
3:19
